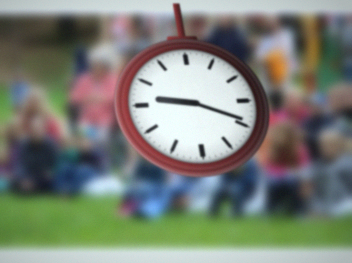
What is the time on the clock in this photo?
9:19
